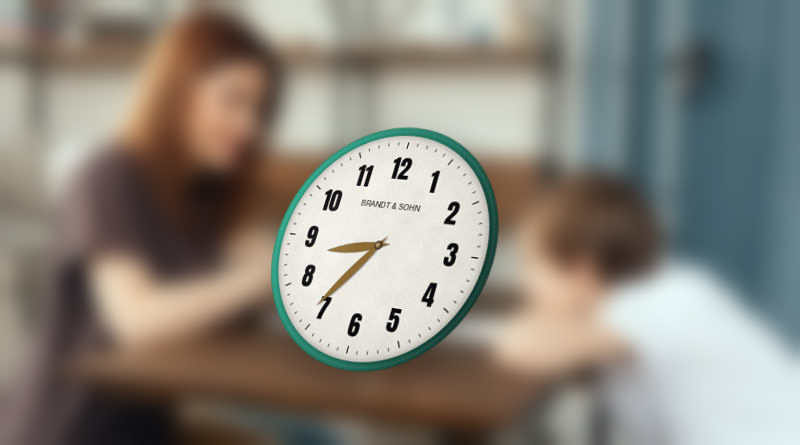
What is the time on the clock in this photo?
8:36
